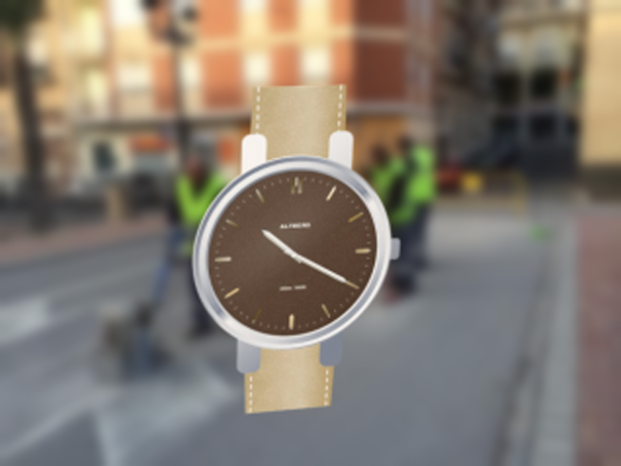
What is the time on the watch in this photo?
10:20
